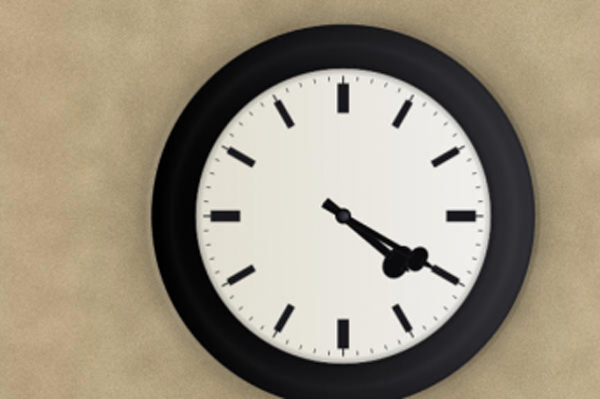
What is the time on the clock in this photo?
4:20
